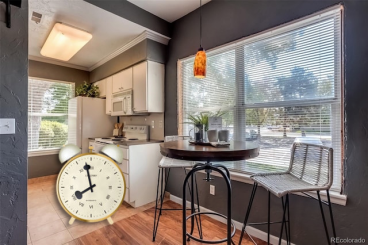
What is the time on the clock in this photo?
7:58
